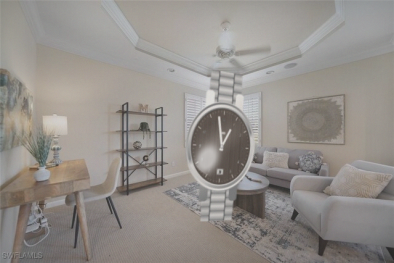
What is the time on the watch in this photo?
12:58
